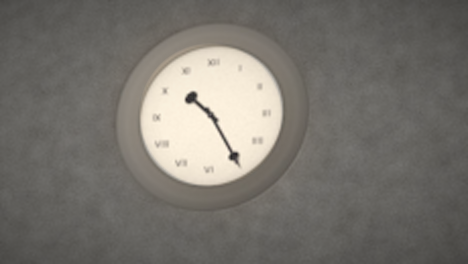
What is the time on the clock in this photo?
10:25
